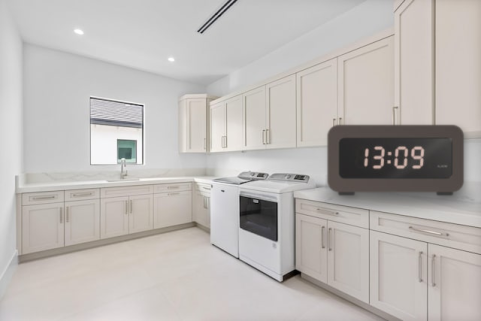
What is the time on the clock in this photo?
13:09
